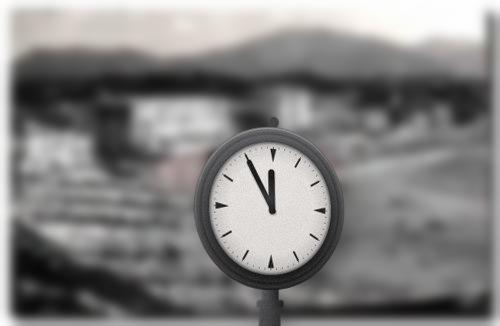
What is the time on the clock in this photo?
11:55
